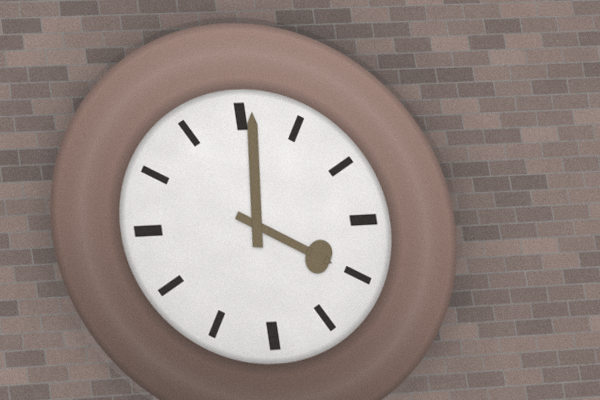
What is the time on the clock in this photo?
4:01
